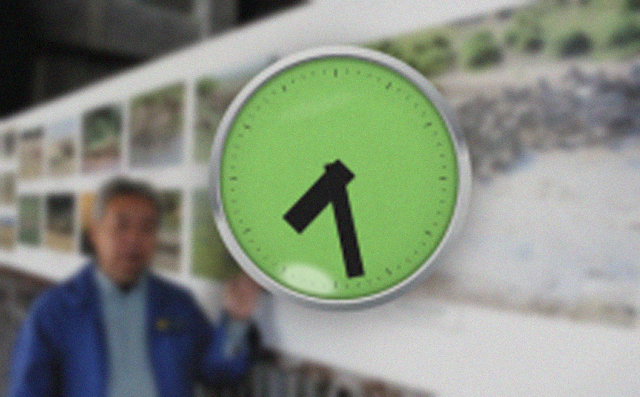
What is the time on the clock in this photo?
7:28
